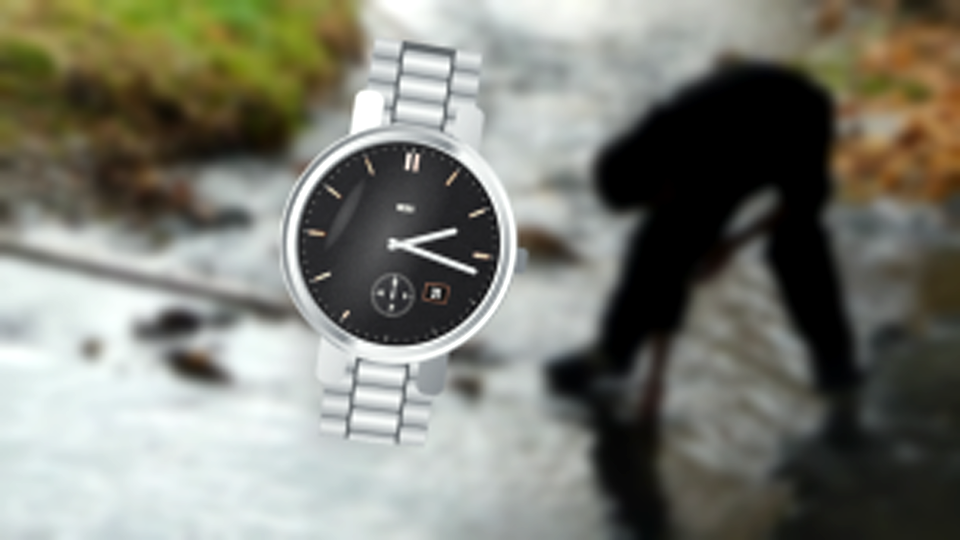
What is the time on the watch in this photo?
2:17
